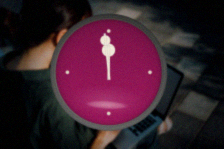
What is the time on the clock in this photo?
11:59
